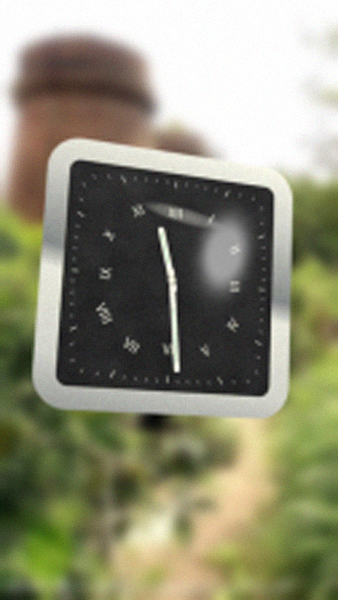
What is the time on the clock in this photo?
11:29
